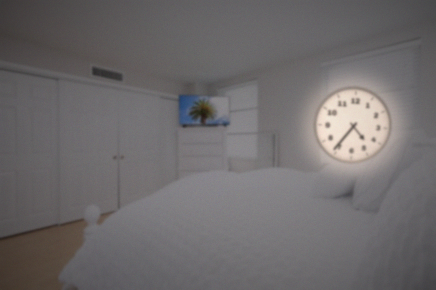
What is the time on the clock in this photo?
4:36
